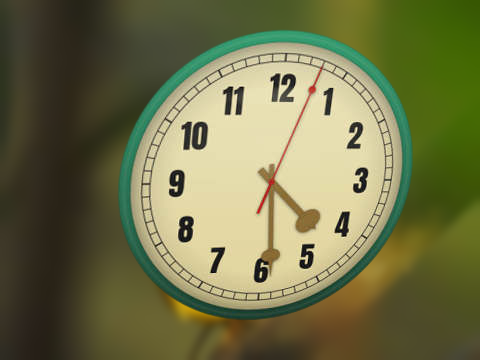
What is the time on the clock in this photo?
4:29:03
